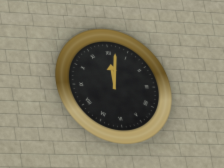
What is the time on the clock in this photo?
12:02
